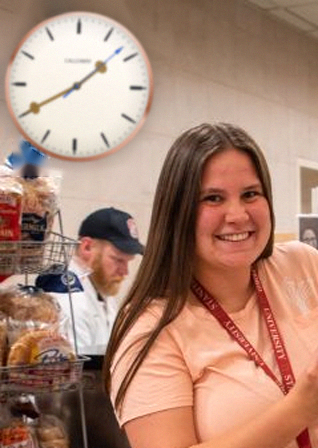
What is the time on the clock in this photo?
1:40:08
